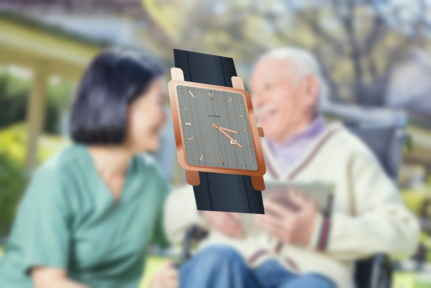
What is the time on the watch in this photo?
3:22
